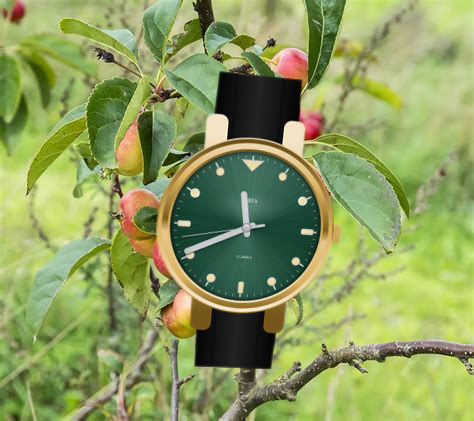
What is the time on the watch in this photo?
11:40:43
